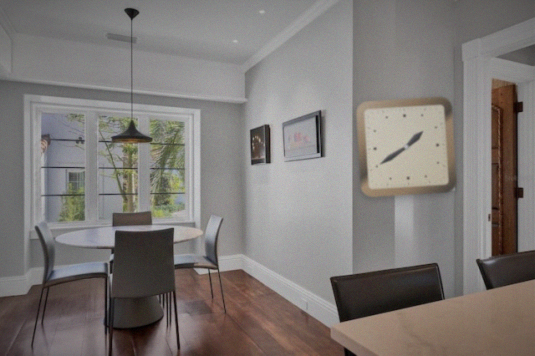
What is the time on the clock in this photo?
1:40
